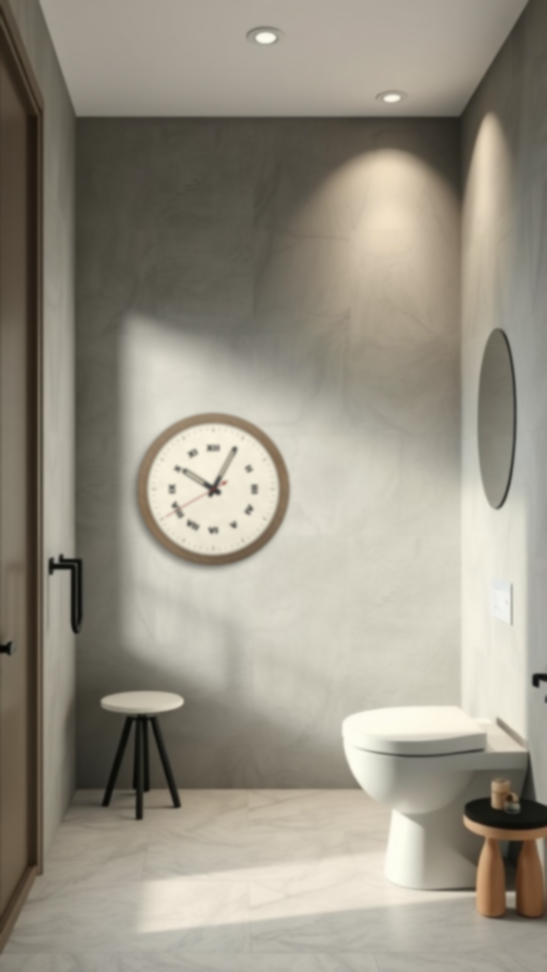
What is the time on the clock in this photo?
10:04:40
